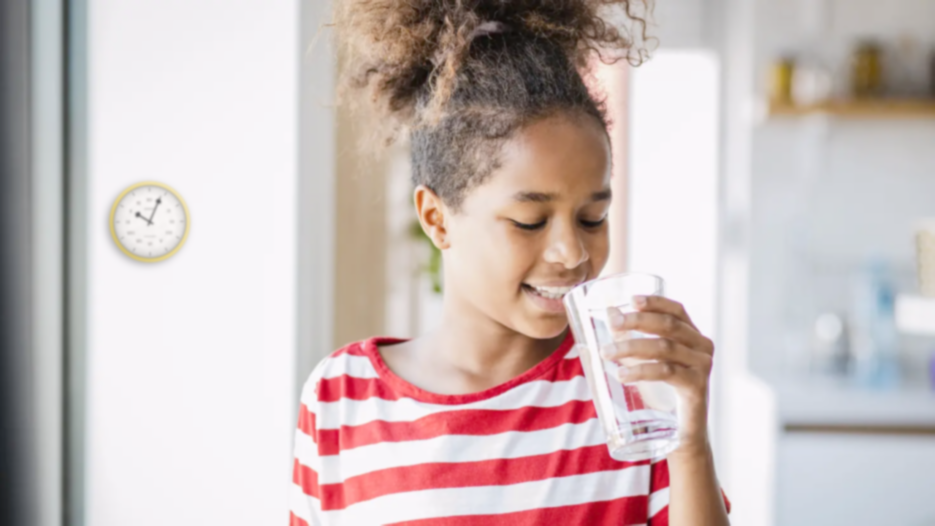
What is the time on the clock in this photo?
10:04
